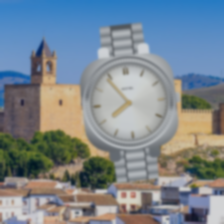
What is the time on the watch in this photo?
7:54
